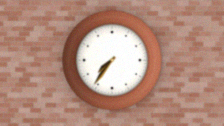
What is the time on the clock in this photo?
7:36
